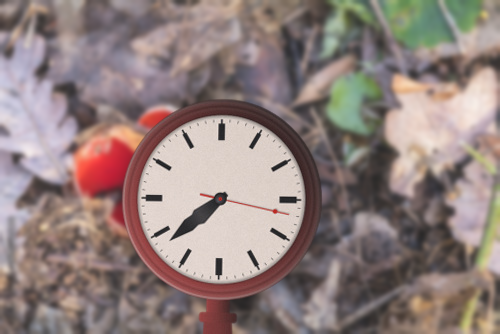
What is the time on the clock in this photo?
7:38:17
